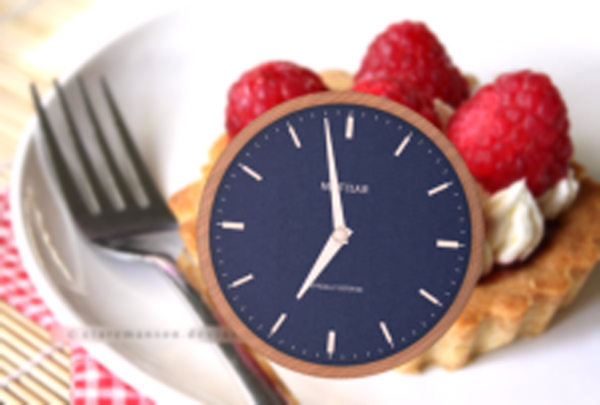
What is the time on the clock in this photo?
6:58
